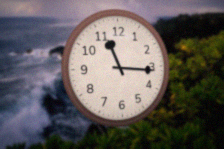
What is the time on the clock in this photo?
11:16
